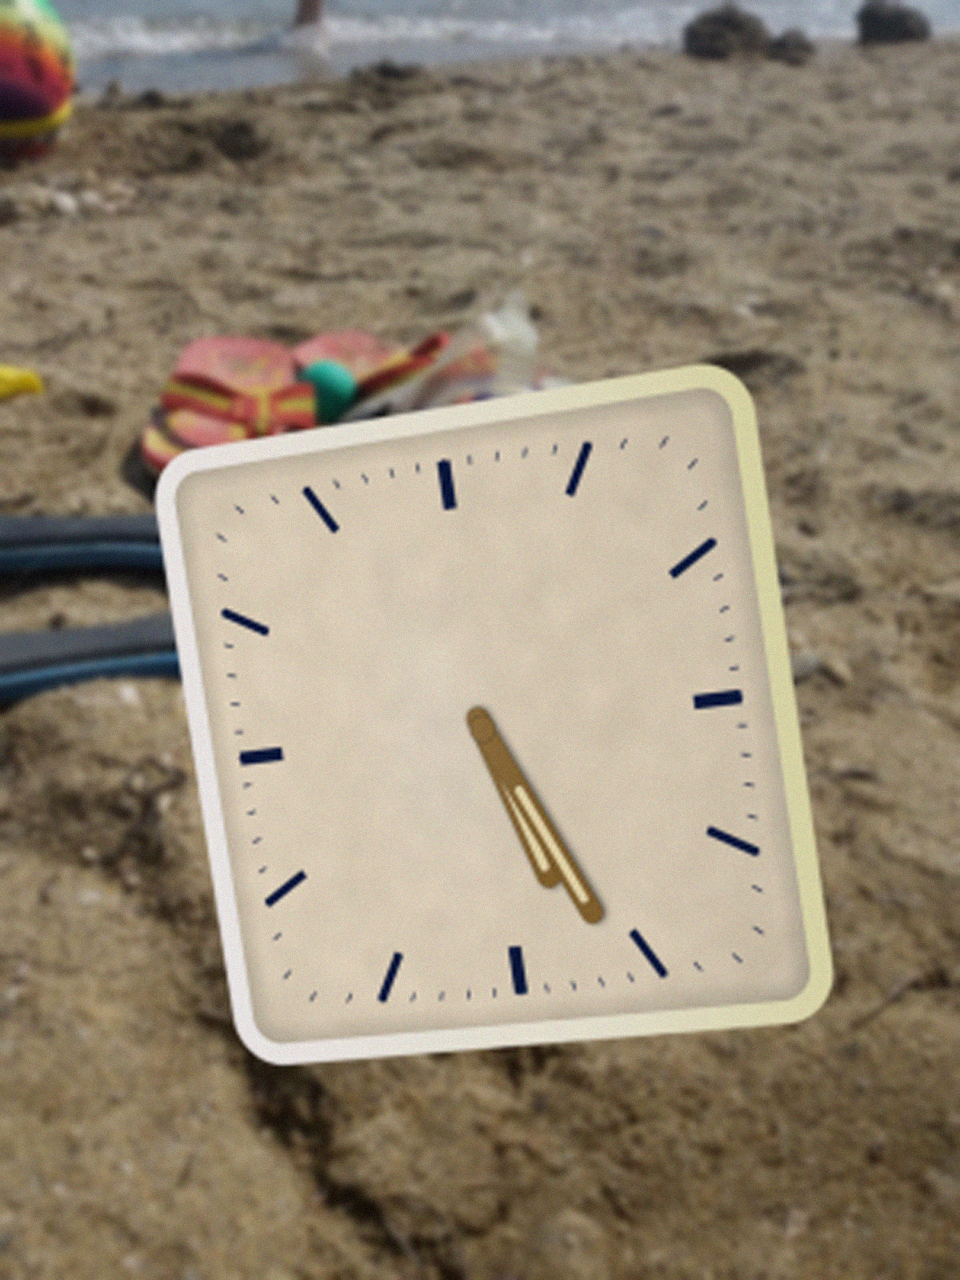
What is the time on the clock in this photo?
5:26
